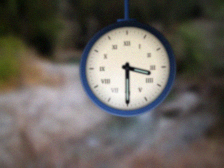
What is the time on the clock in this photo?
3:30
